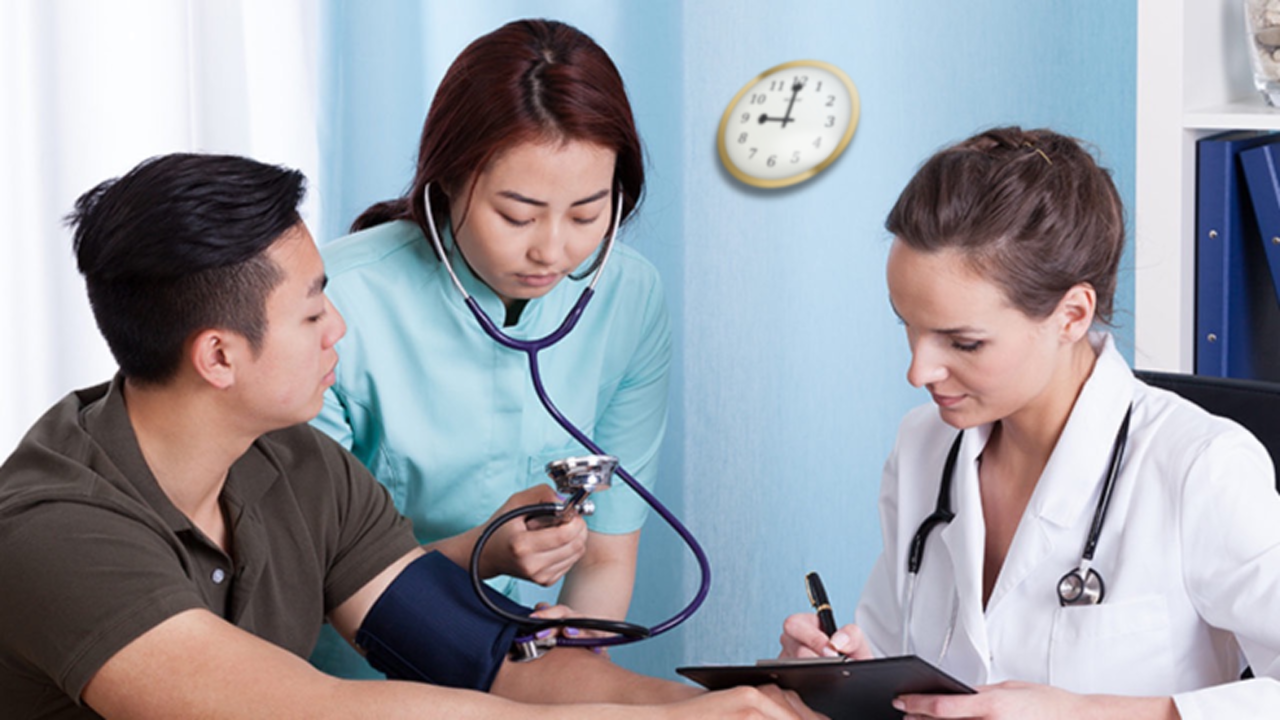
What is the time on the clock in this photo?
9:00
